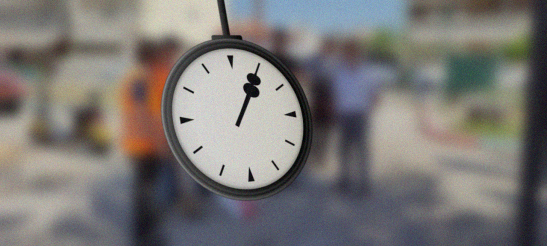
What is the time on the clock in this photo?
1:05
